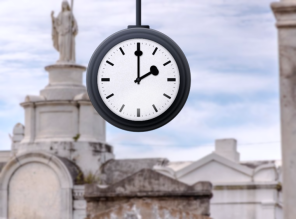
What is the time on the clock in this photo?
2:00
